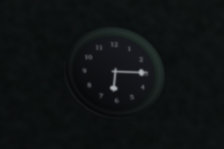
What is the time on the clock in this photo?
6:15
